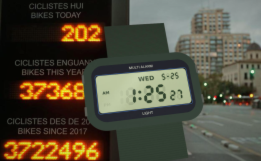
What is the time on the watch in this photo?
1:25:27
